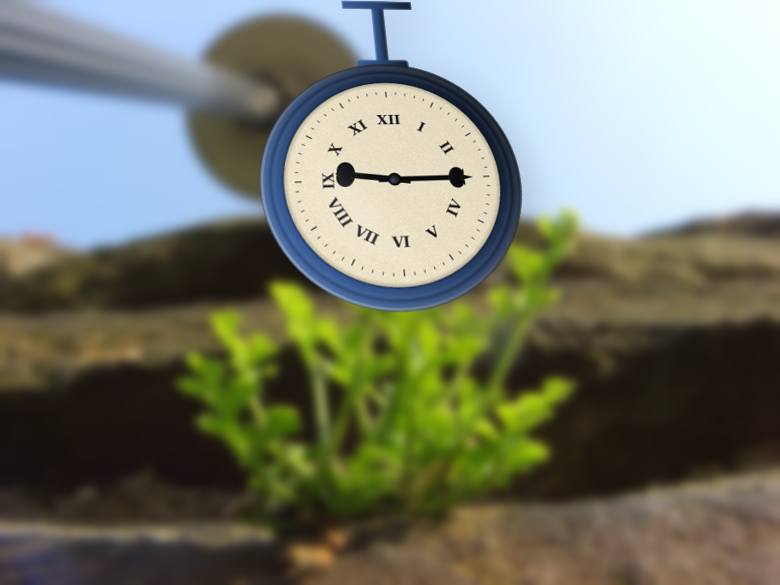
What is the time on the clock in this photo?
9:15
